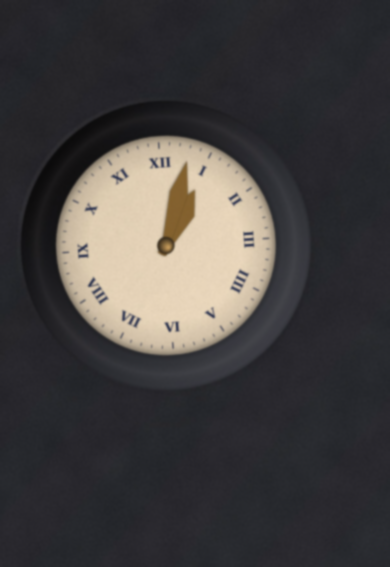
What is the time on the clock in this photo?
1:03
